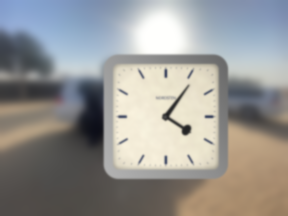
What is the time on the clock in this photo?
4:06
